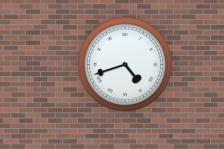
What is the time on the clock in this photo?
4:42
